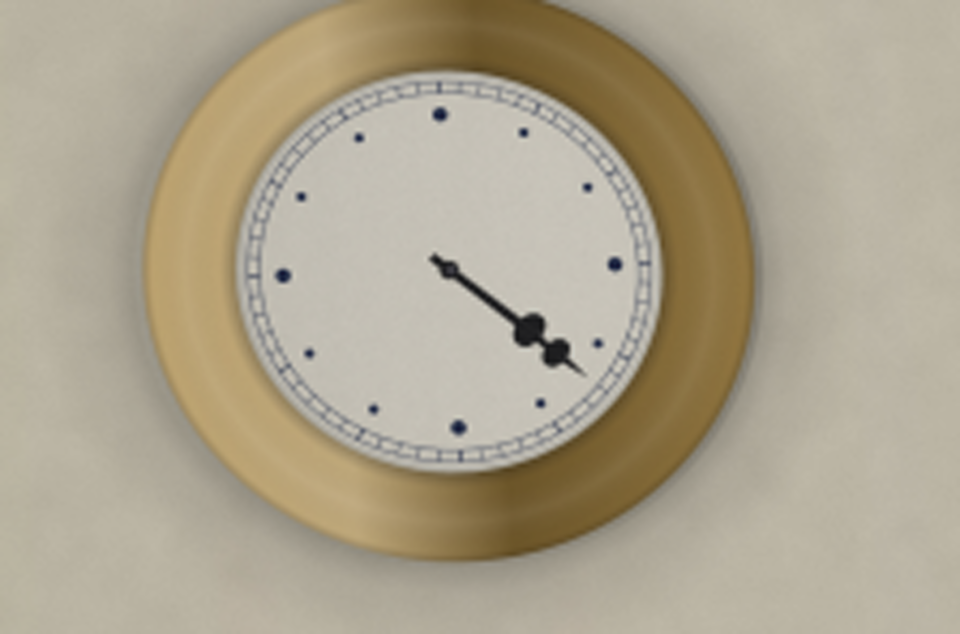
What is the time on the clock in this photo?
4:22
